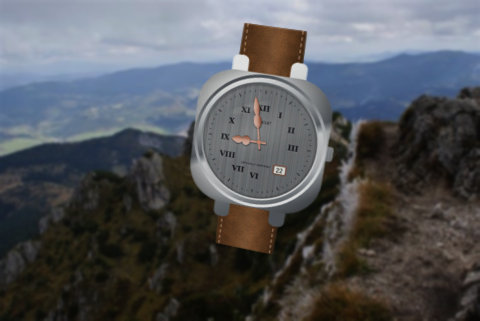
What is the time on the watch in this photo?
8:58
